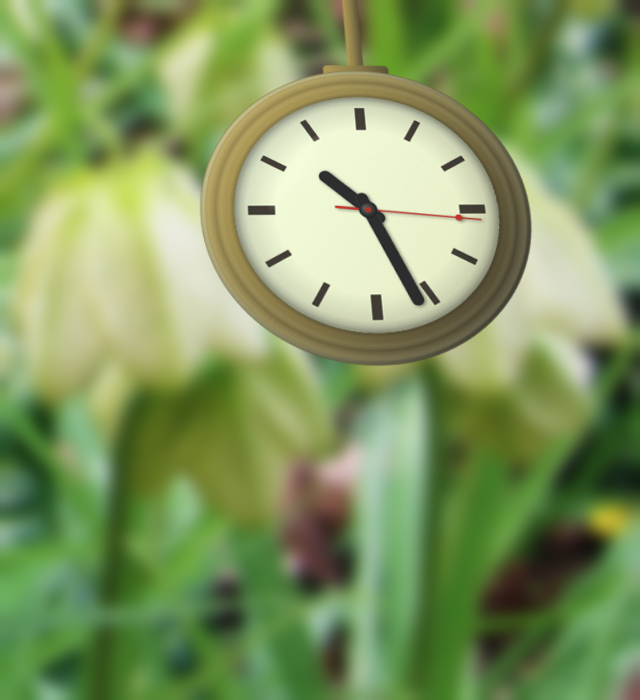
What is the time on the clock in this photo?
10:26:16
